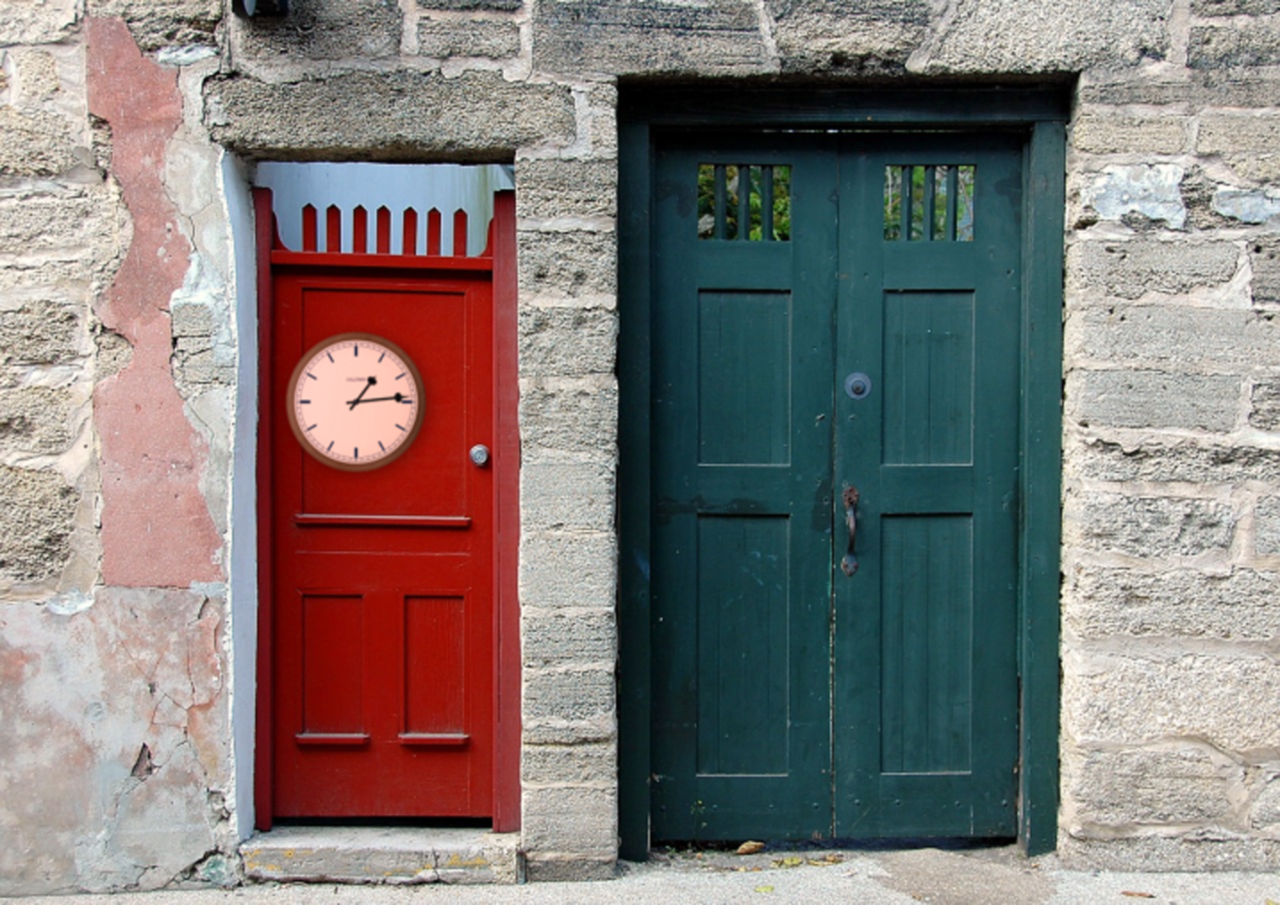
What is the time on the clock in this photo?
1:14
